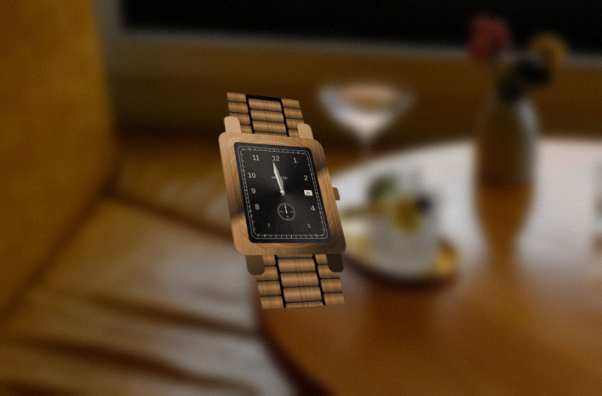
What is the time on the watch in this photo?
11:59
